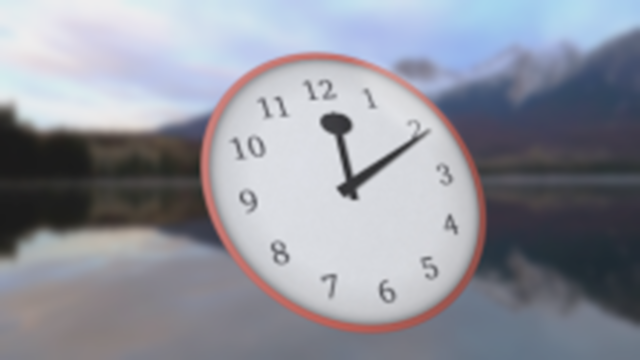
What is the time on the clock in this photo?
12:11
